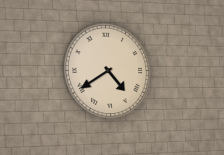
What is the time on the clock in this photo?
4:40
